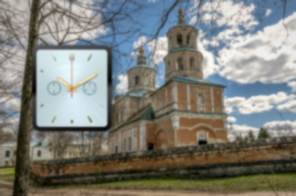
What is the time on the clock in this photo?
10:10
